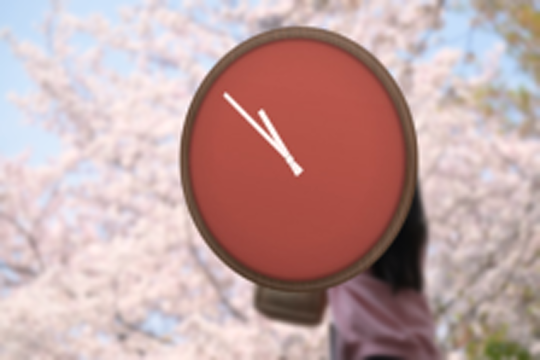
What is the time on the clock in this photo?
10:52
